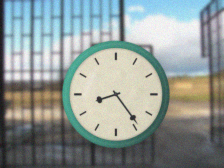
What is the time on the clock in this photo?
8:24
